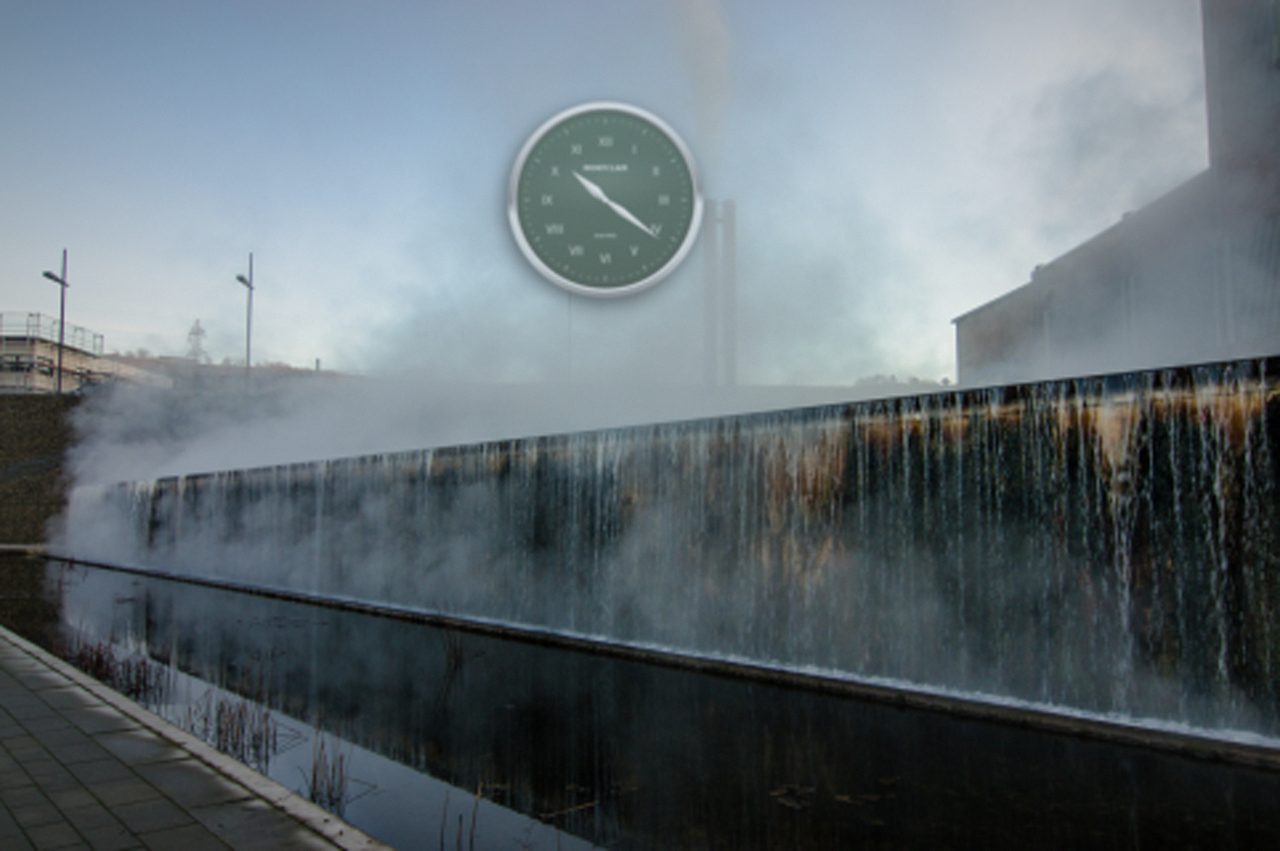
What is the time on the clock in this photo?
10:21
